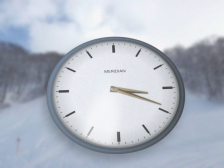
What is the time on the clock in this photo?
3:19
